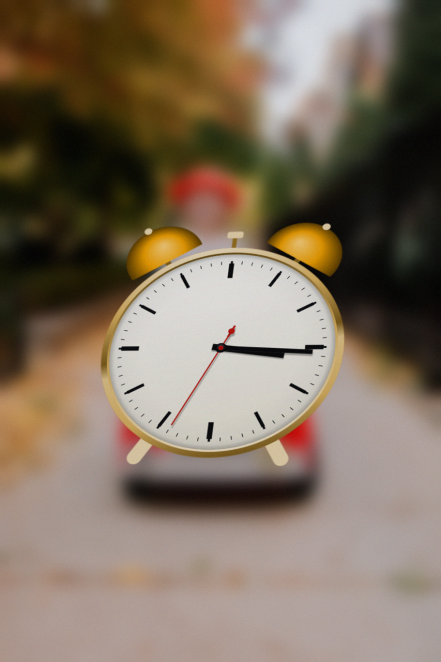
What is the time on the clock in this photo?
3:15:34
